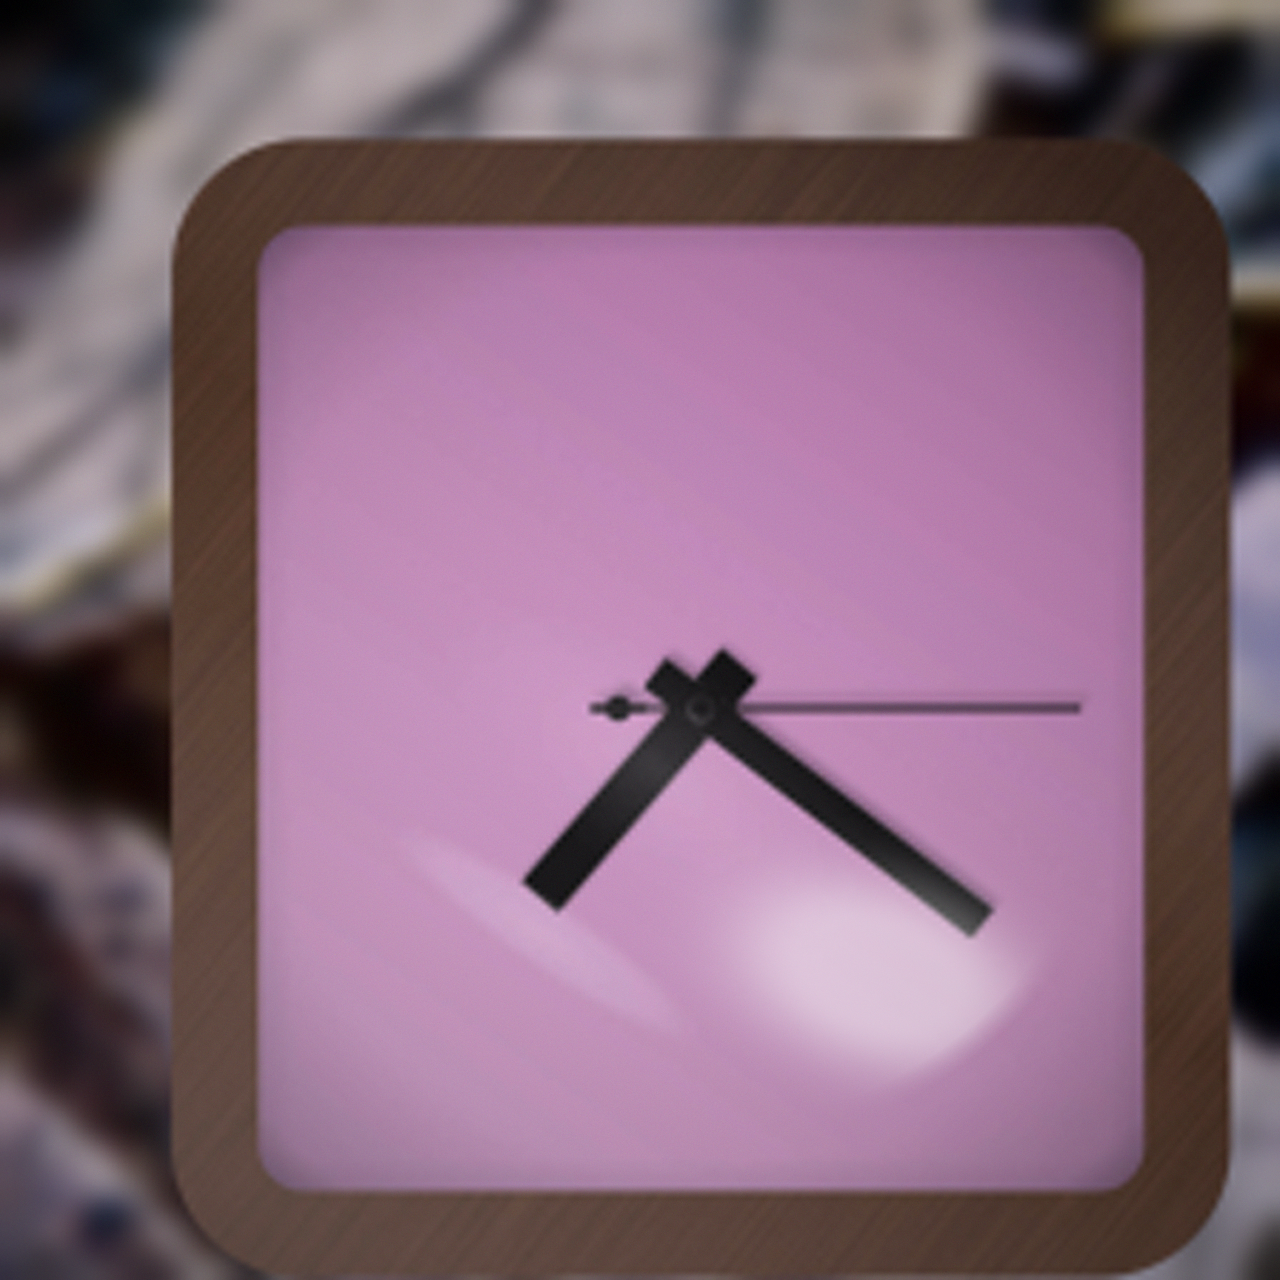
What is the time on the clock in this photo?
7:21:15
